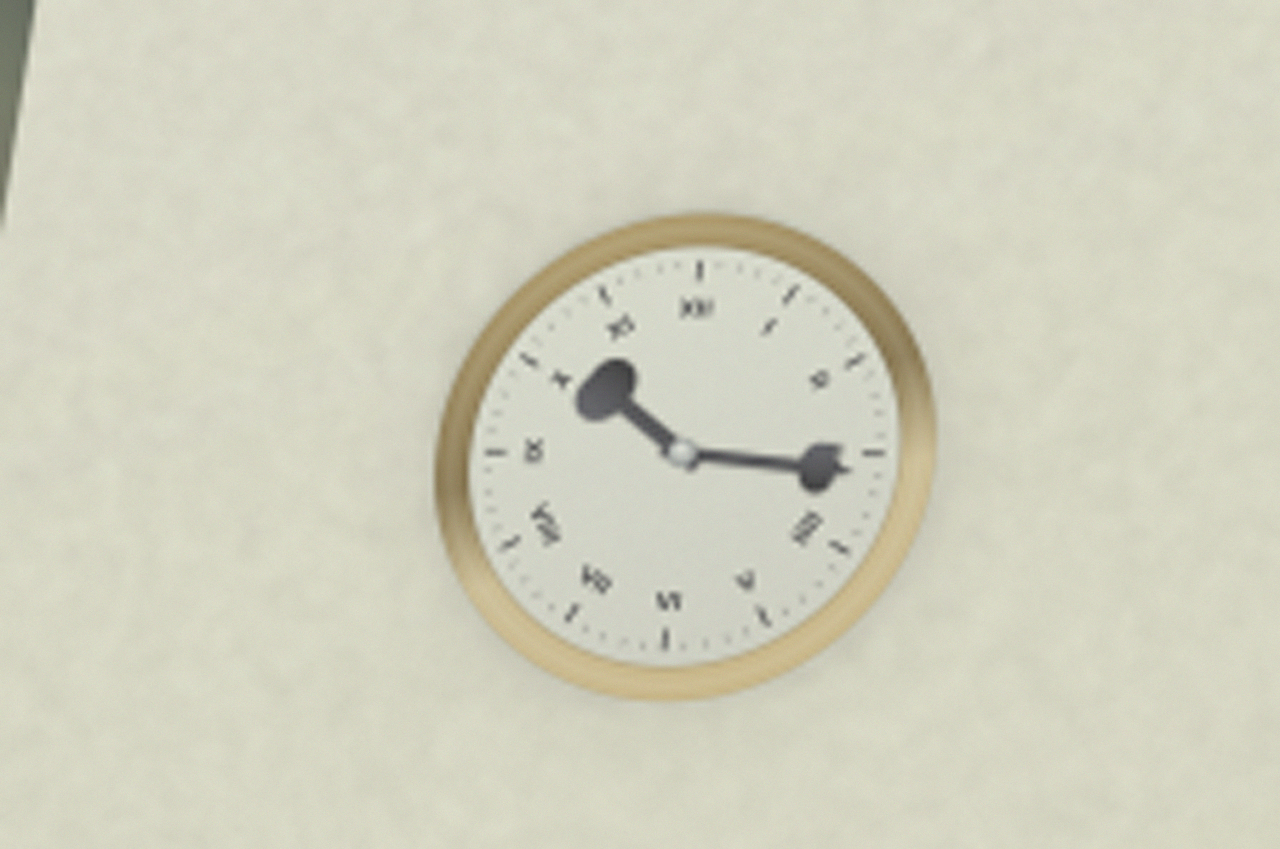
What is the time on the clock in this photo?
10:16
